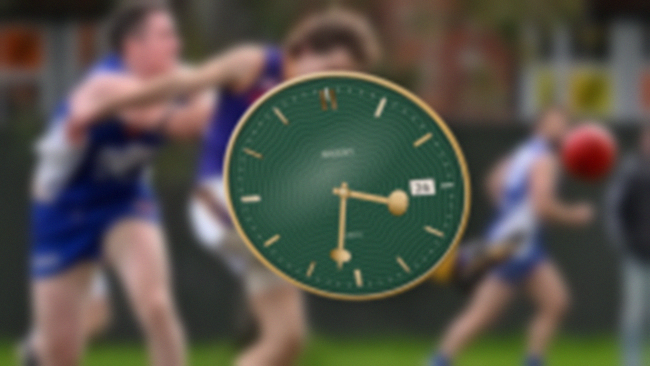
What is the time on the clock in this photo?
3:32
